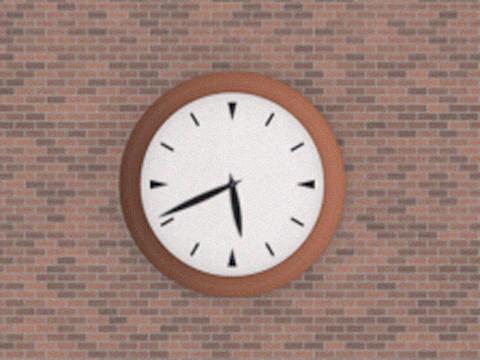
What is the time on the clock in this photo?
5:41
